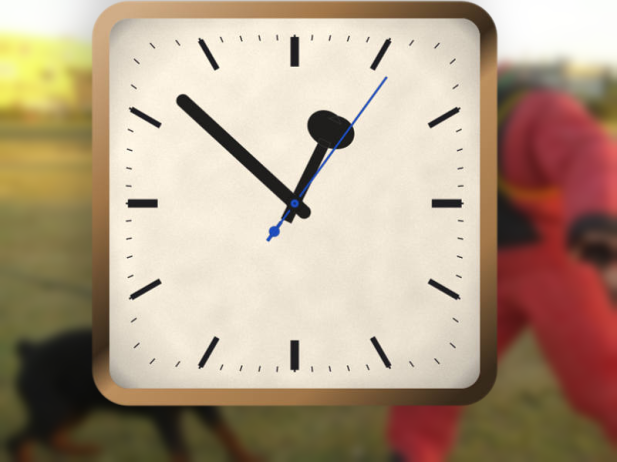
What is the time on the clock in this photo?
12:52:06
